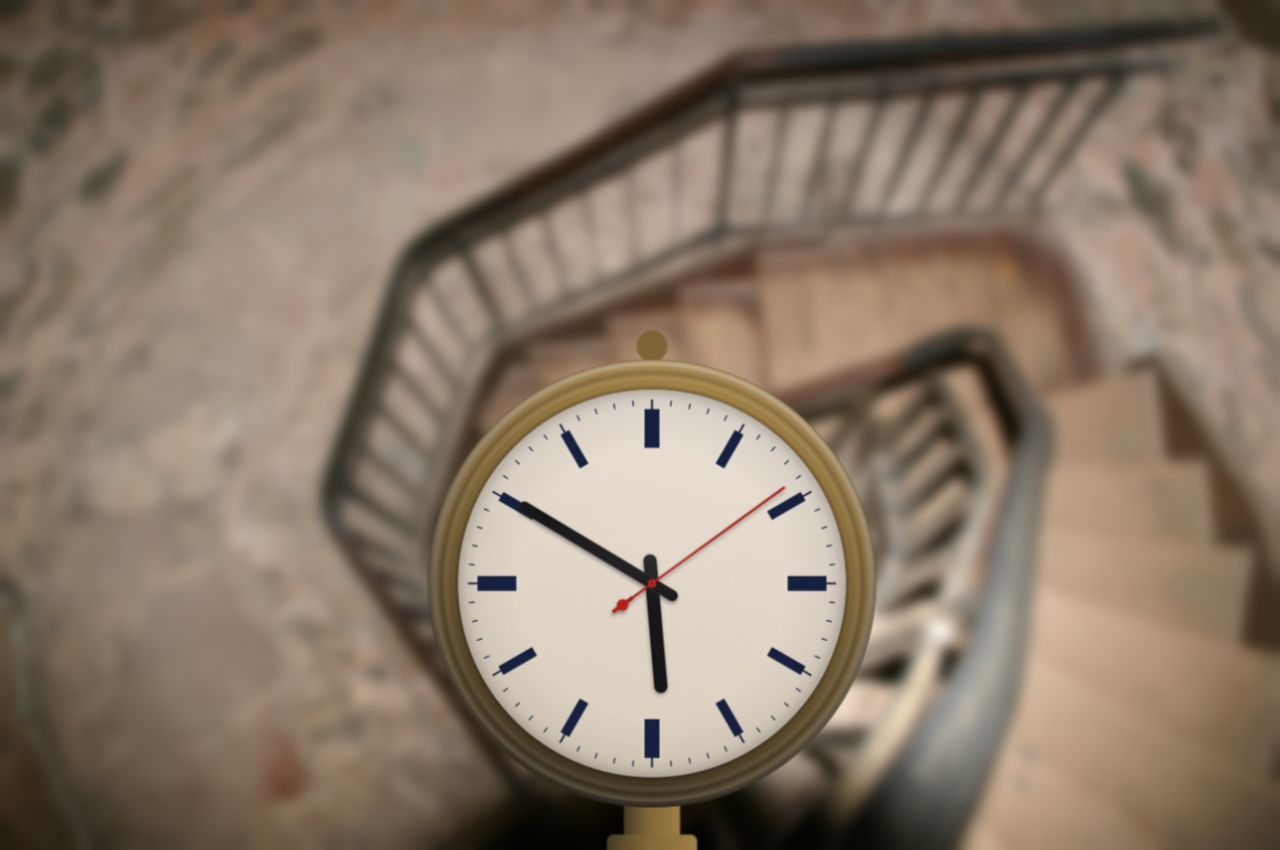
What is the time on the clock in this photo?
5:50:09
